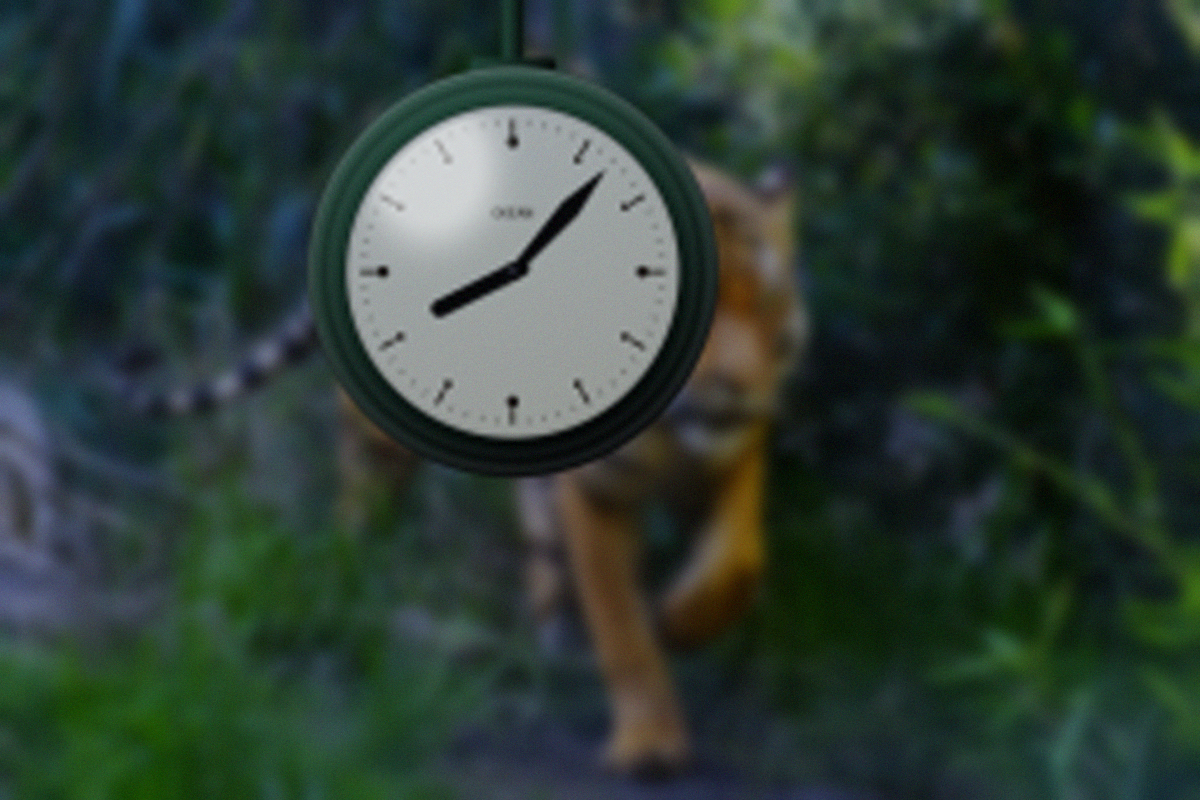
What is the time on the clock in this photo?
8:07
